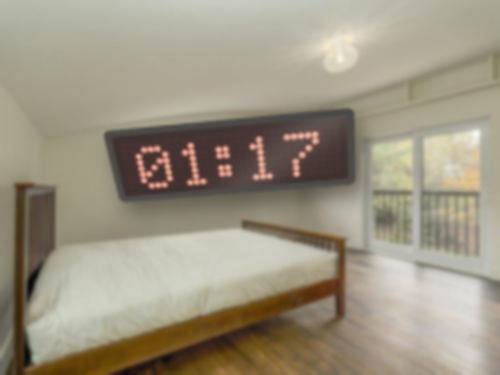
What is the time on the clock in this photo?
1:17
